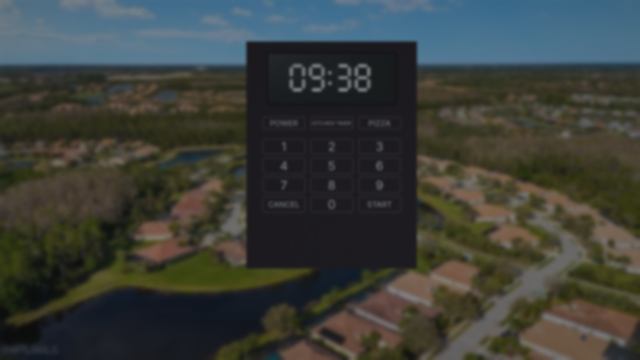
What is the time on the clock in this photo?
9:38
